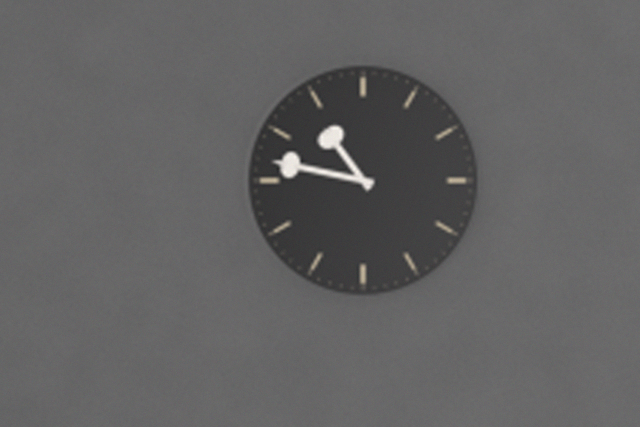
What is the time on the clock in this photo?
10:47
